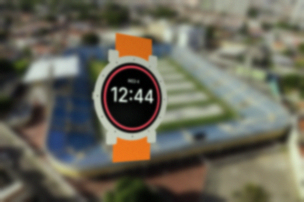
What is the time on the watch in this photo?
12:44
